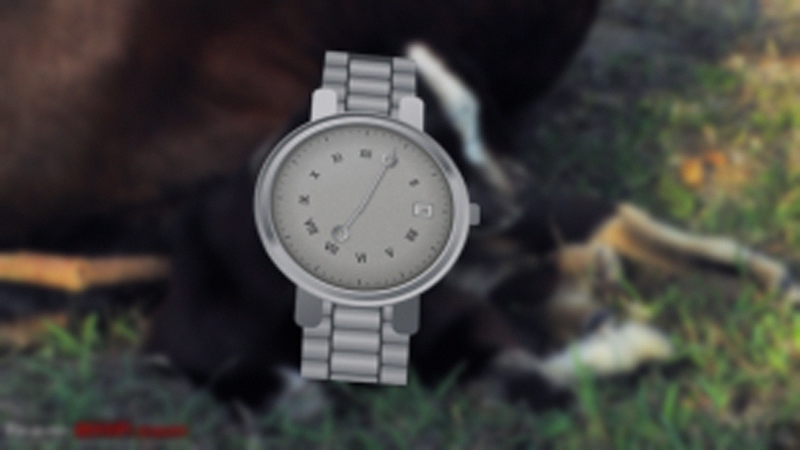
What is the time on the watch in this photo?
7:04
